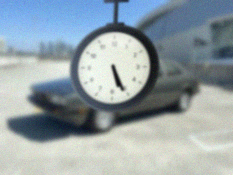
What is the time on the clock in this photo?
5:26
